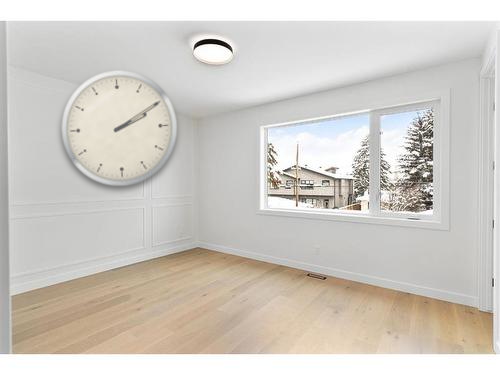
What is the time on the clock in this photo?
2:10
